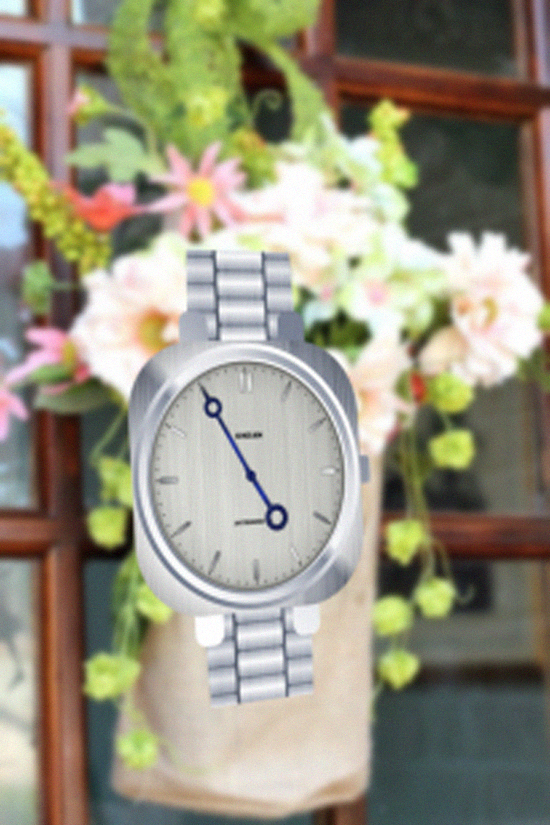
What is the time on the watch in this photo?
4:55
